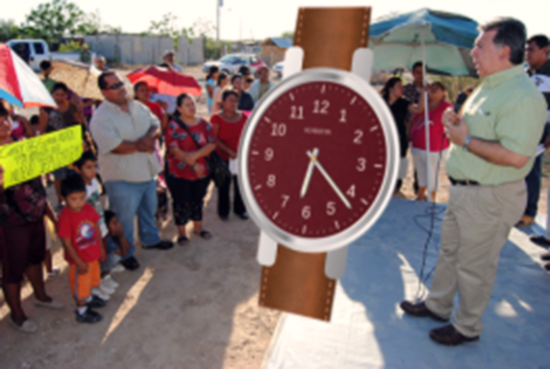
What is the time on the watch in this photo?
6:22
